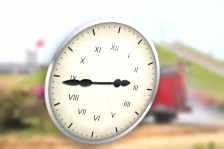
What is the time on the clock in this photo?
2:44
